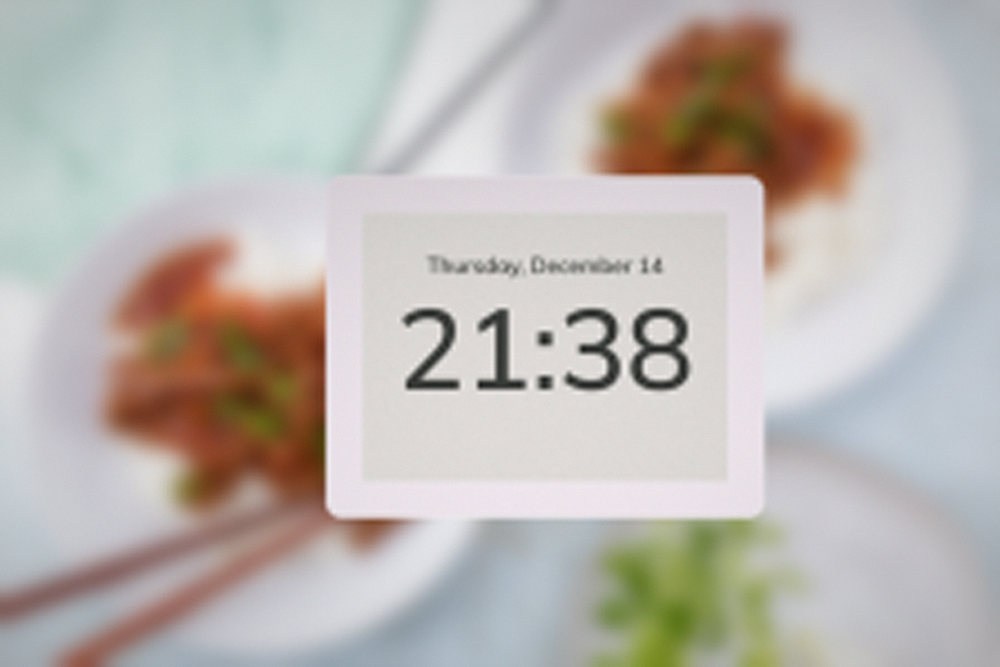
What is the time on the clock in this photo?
21:38
